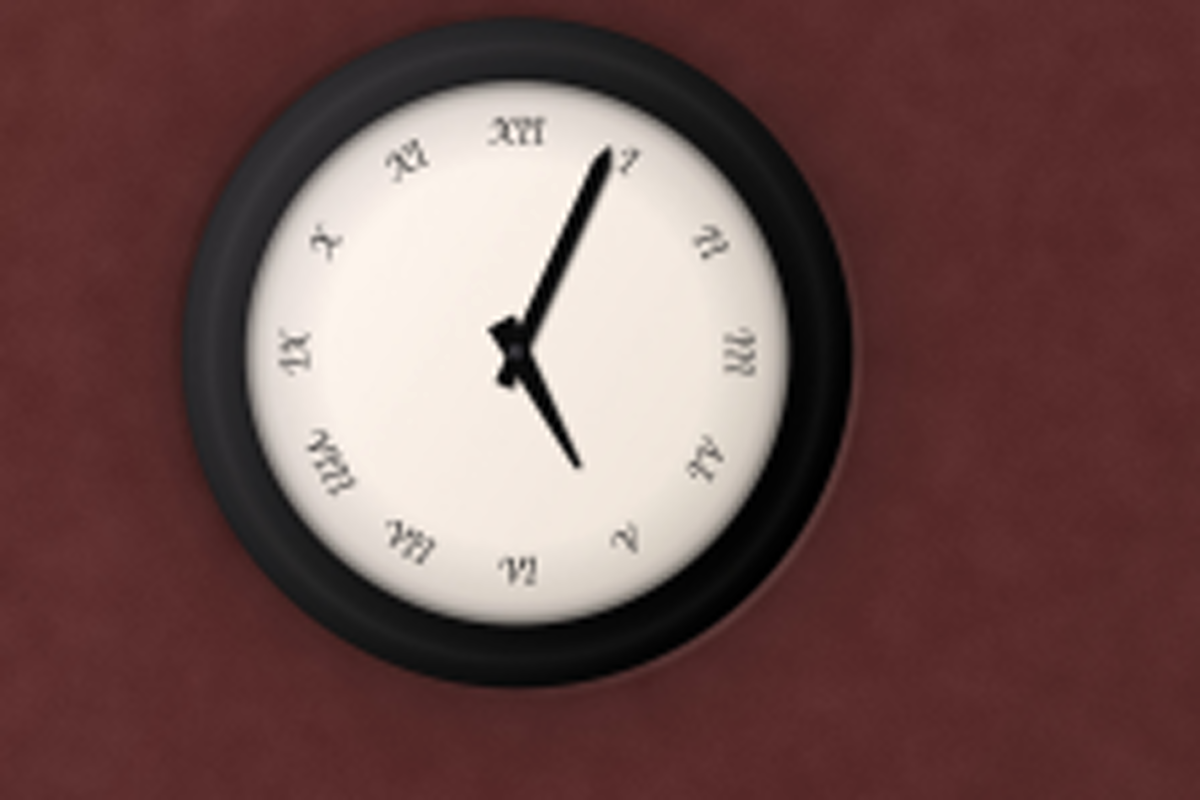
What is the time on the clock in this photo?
5:04
